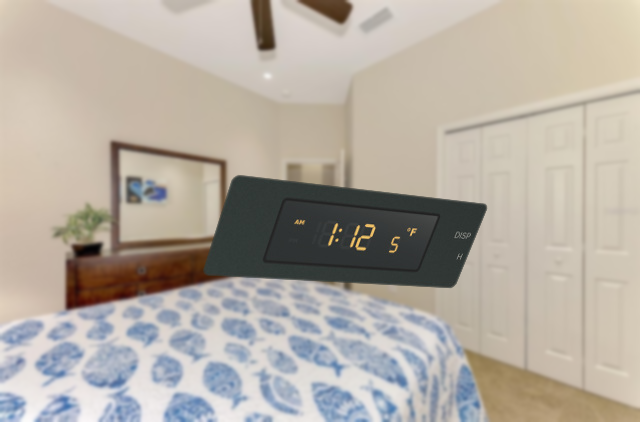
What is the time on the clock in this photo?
1:12
